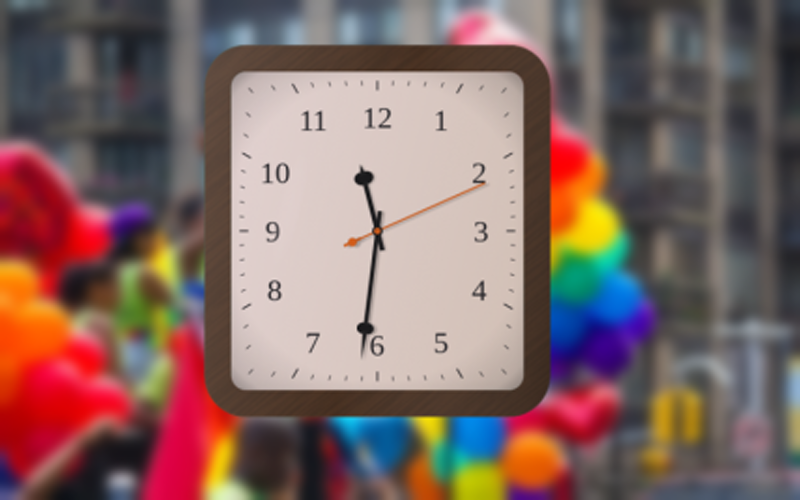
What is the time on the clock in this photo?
11:31:11
